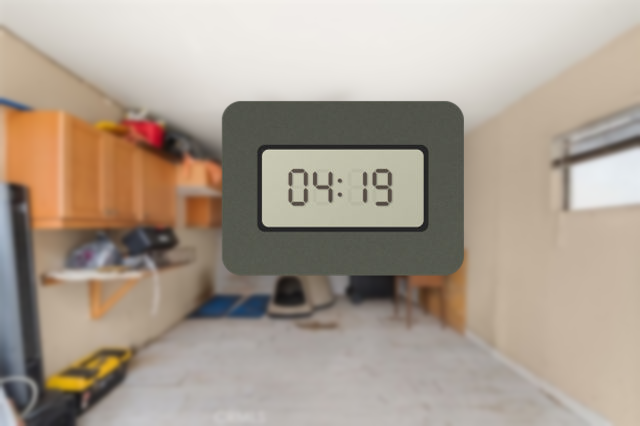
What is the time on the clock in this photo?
4:19
